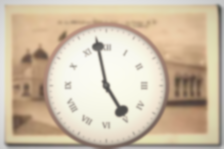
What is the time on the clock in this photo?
4:58
